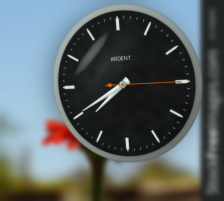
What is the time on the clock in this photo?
7:40:15
